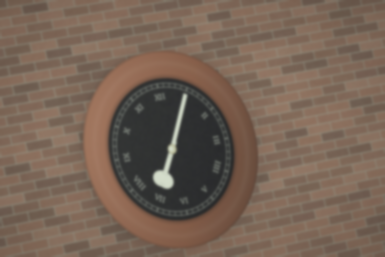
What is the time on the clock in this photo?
7:05
